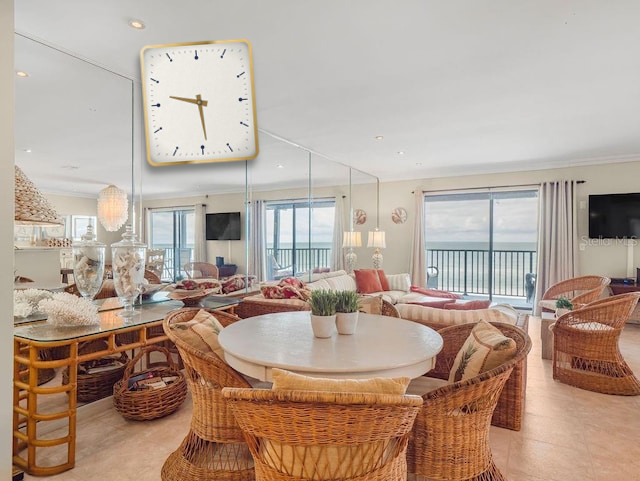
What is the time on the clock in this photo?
9:29
